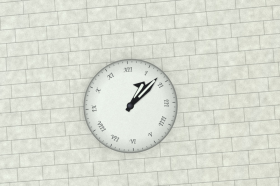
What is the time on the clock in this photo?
1:08
